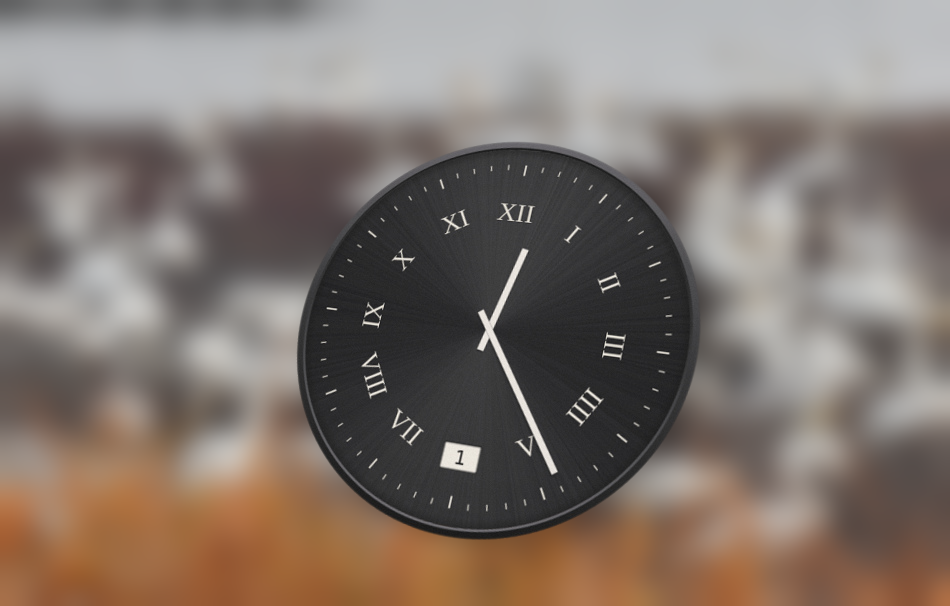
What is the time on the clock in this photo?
12:24
